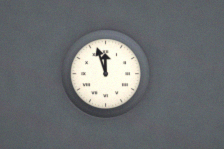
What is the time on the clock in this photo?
11:57
